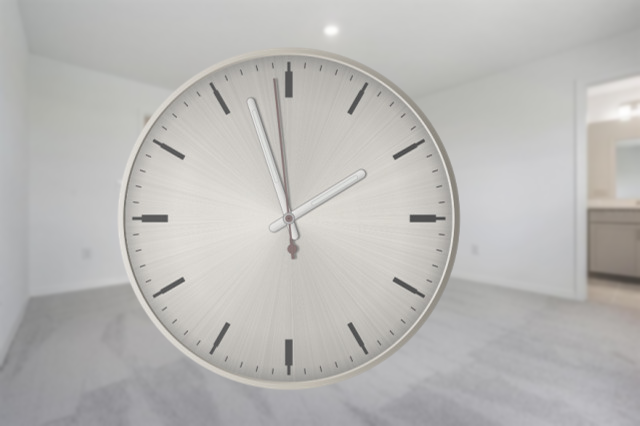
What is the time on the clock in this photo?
1:56:59
